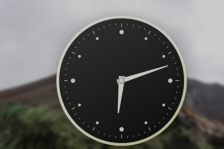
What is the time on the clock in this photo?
6:12
